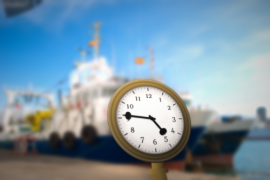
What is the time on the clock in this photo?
4:46
